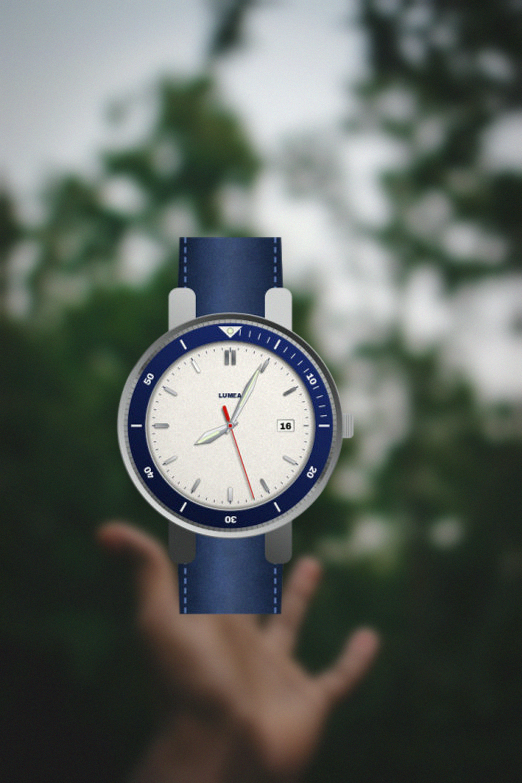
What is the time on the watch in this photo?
8:04:27
